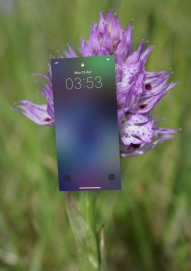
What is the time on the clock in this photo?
3:53
